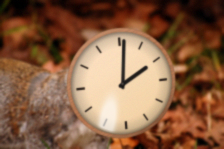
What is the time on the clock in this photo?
2:01
